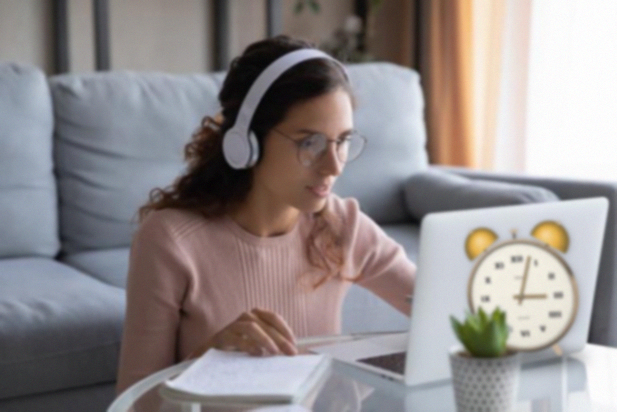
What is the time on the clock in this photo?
3:03
